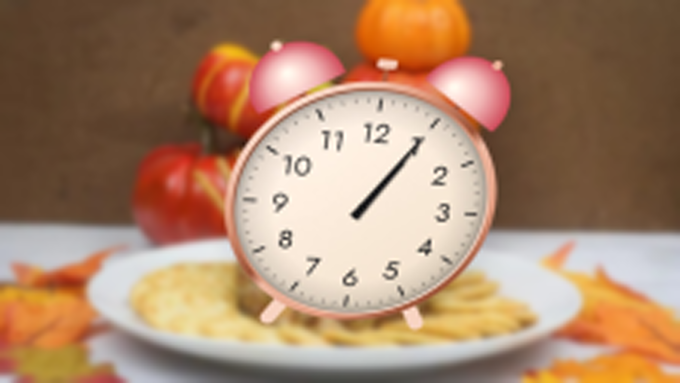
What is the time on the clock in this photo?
1:05
